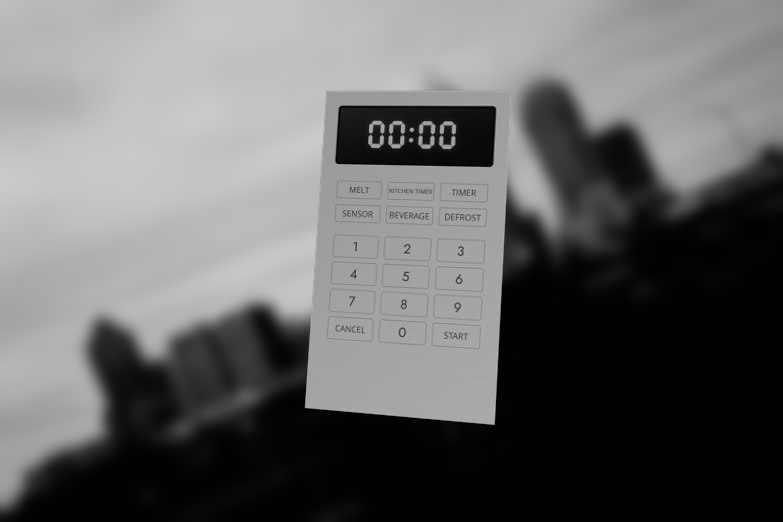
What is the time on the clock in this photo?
0:00
